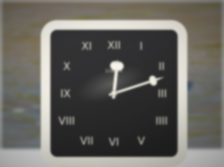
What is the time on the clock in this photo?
12:12
